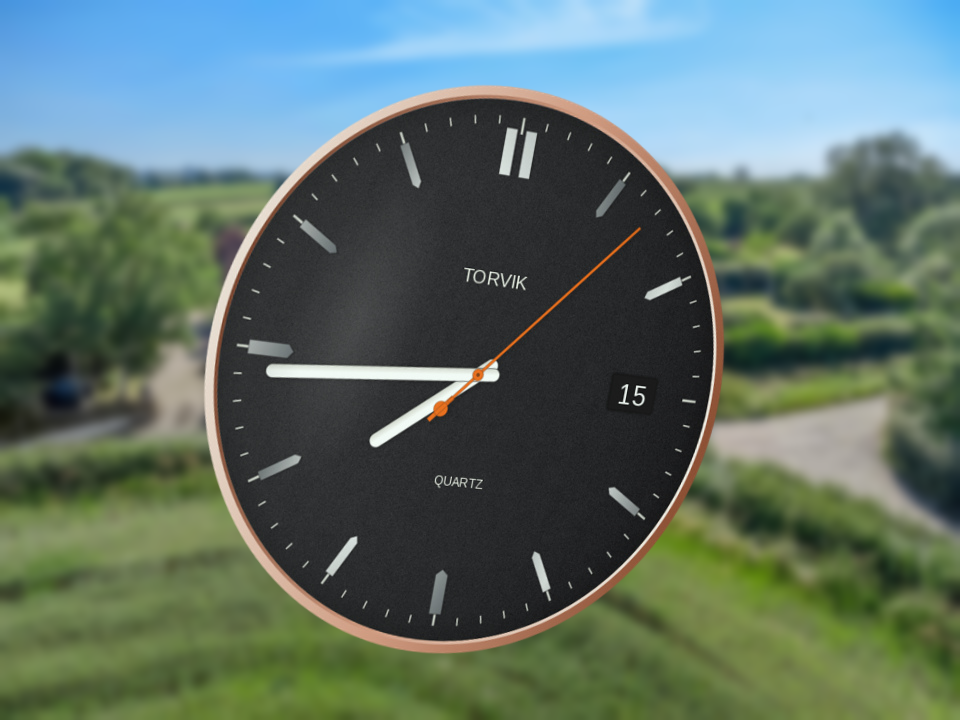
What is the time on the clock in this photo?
7:44:07
